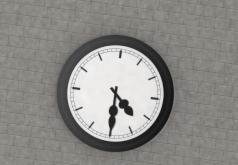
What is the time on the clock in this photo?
4:30
